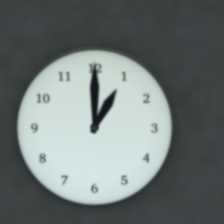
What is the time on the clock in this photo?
1:00
